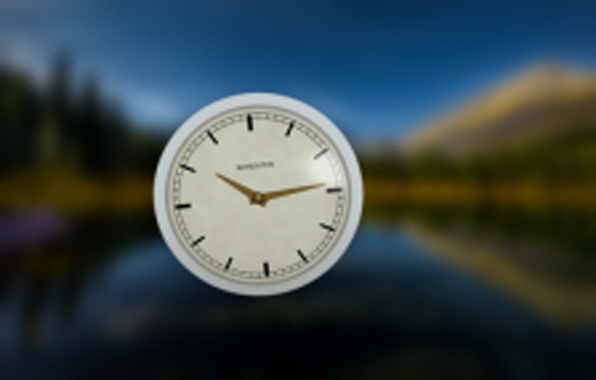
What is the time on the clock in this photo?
10:14
